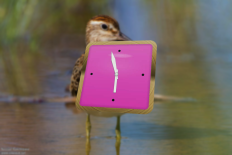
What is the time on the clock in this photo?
5:57
